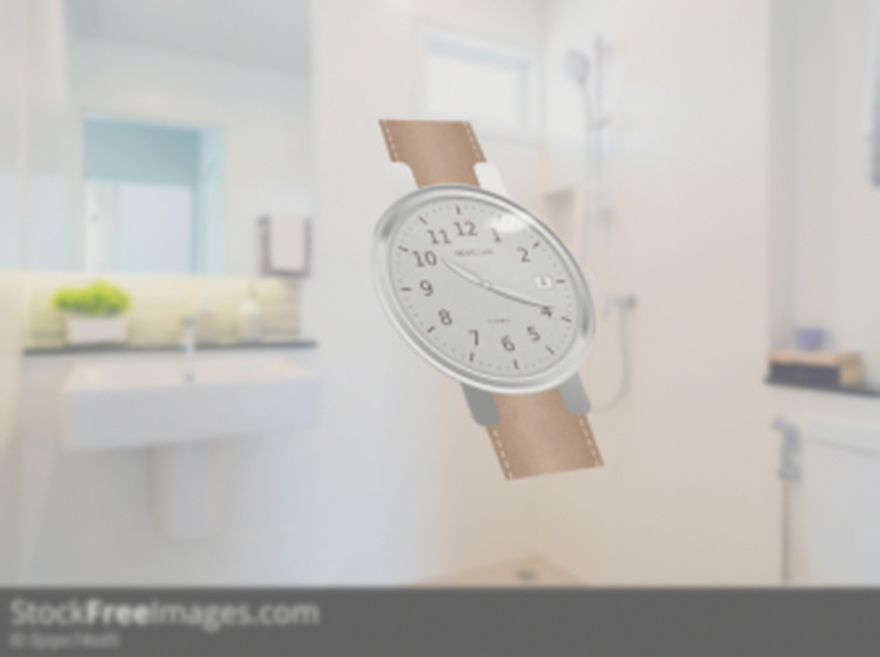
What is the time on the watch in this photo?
10:19
